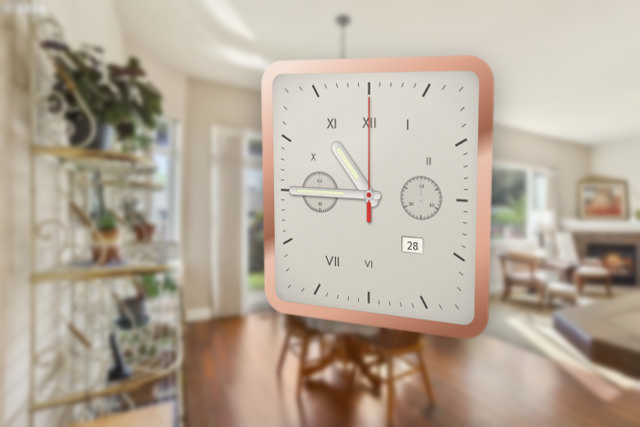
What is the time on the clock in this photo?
10:45
